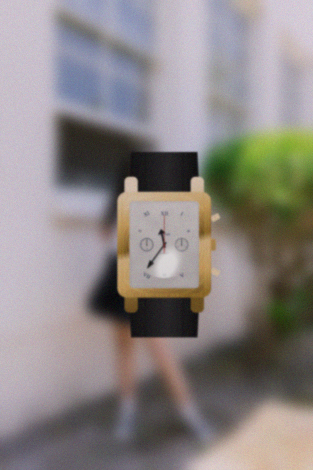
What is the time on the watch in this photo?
11:36
